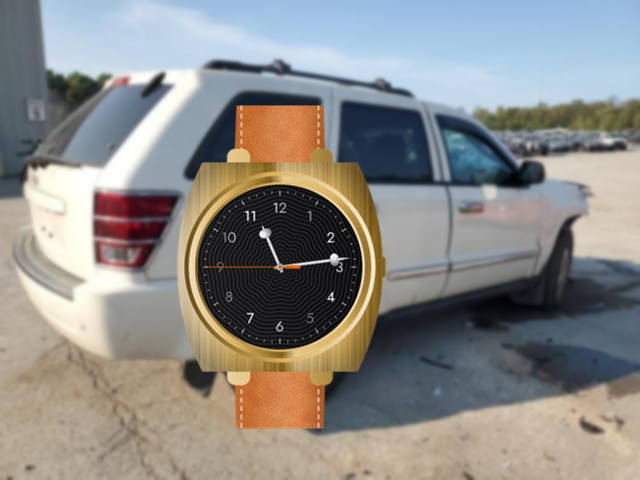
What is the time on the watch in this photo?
11:13:45
